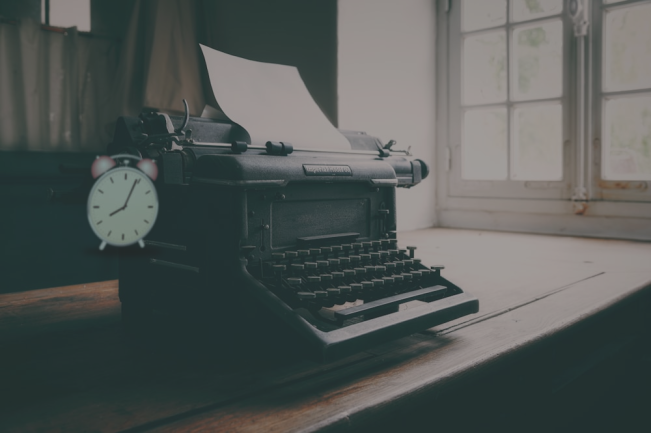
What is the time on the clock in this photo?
8:04
